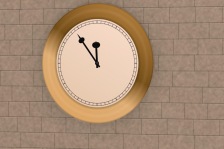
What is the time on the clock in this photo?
11:54
